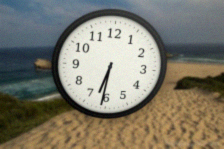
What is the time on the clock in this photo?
6:31
